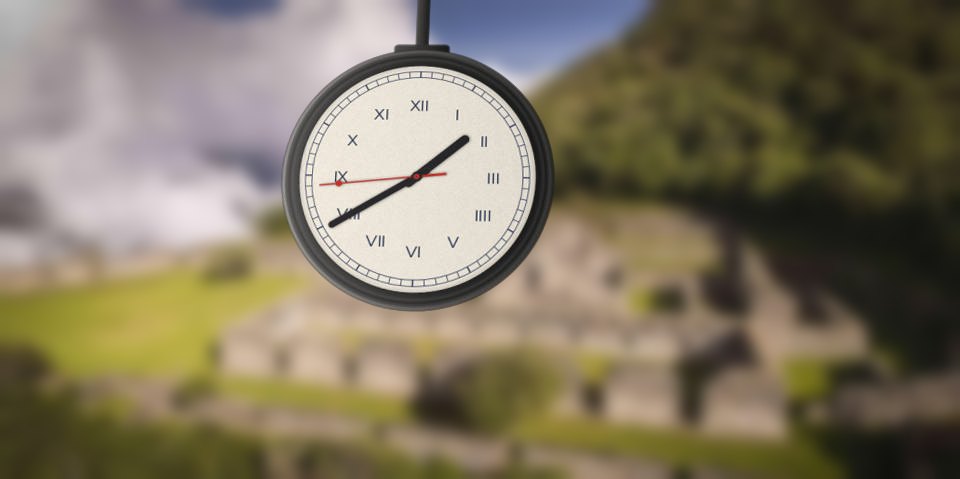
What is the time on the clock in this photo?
1:39:44
